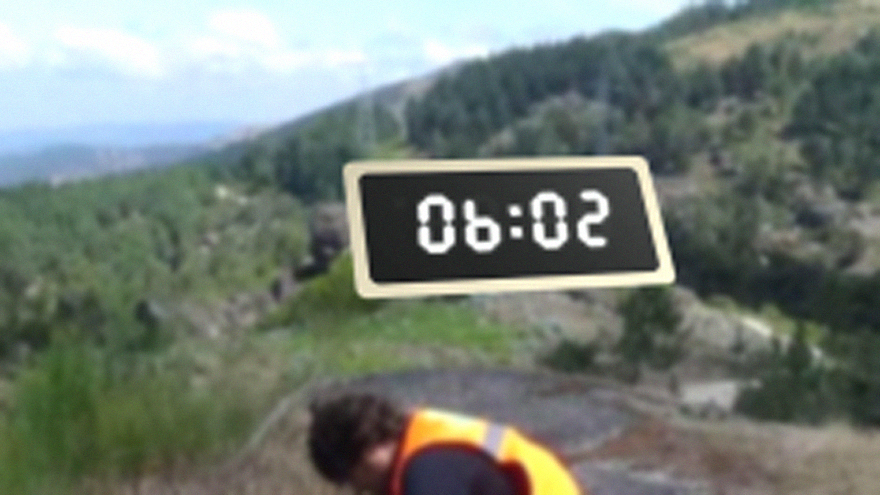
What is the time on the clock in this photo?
6:02
